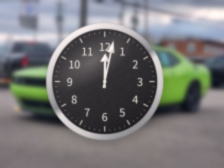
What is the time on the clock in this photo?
12:02
